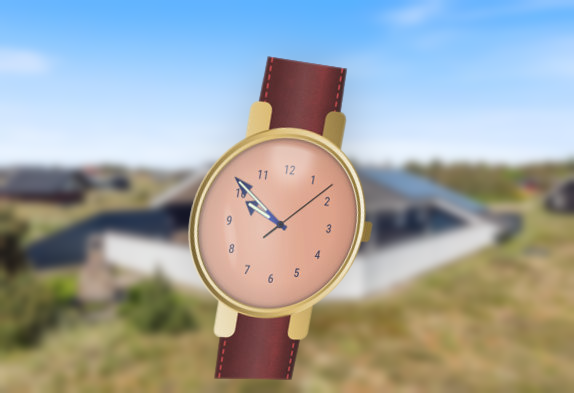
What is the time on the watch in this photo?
9:51:08
